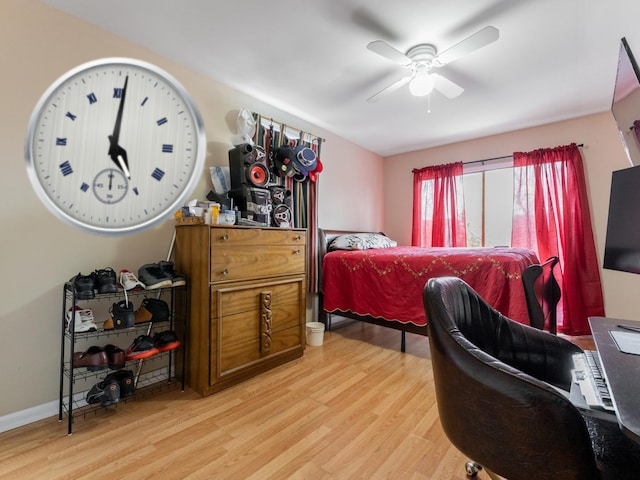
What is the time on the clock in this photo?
5:01
